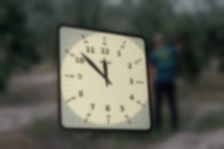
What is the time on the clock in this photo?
11:52
